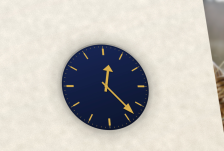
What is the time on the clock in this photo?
12:23
